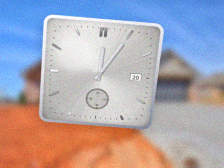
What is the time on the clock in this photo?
12:05
